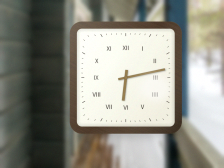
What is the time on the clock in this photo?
6:13
